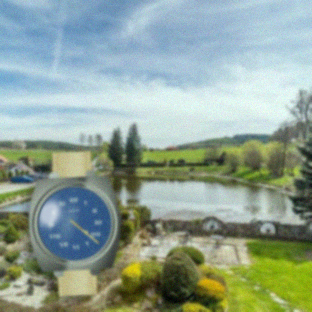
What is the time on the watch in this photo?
4:22
